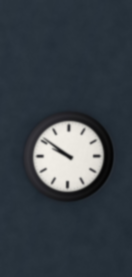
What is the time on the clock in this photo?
9:51
